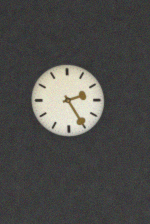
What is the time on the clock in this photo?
2:25
